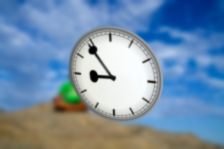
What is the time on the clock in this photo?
8:54
